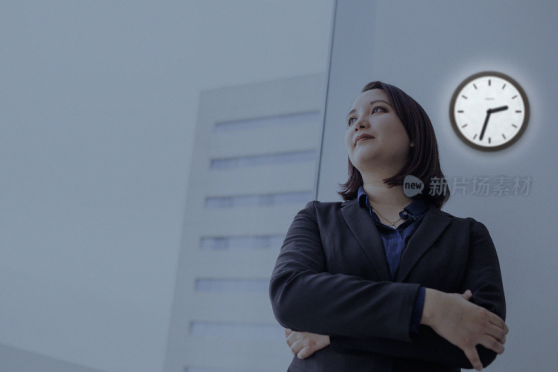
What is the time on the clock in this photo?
2:33
